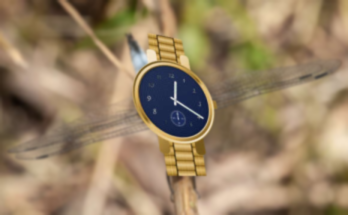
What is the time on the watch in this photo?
12:20
